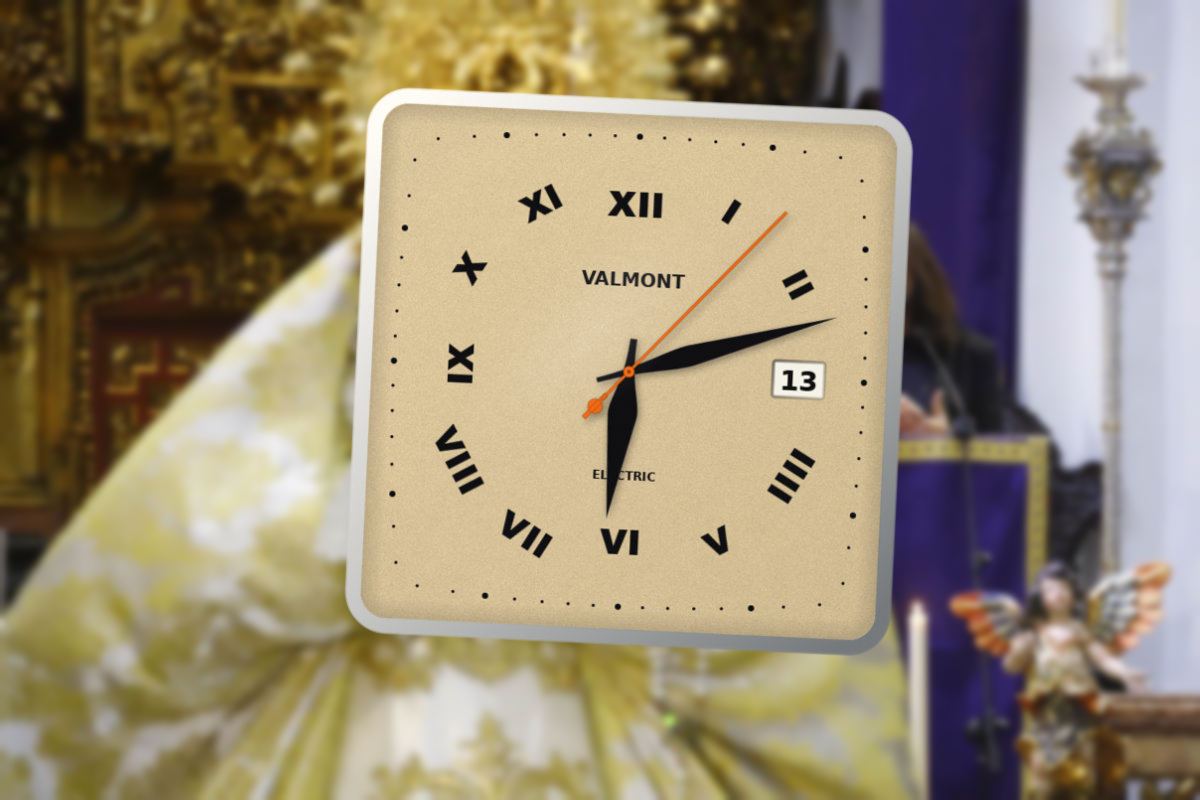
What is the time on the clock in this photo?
6:12:07
